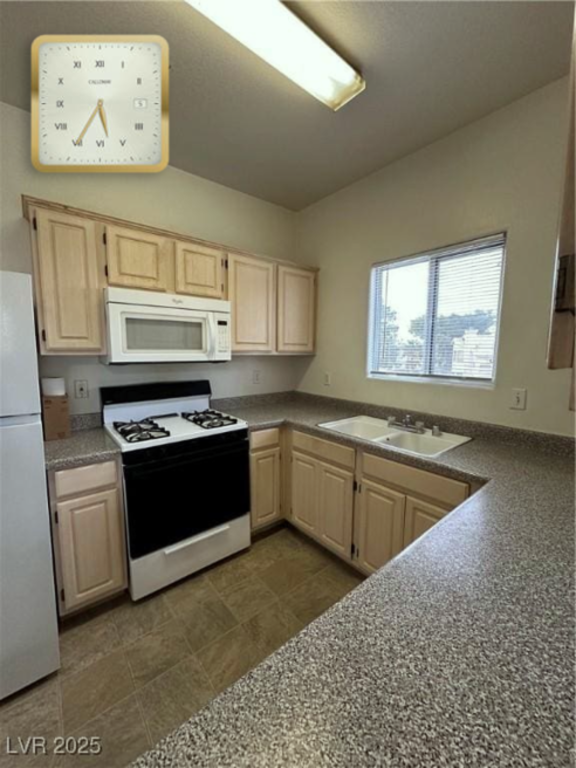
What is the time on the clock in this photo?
5:35
